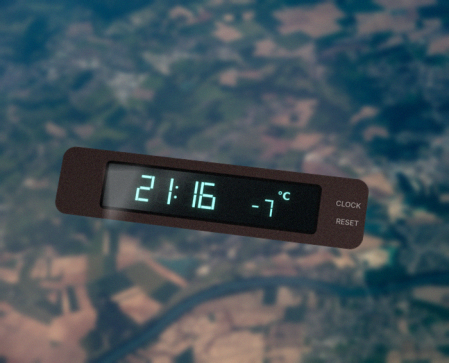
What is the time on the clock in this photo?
21:16
